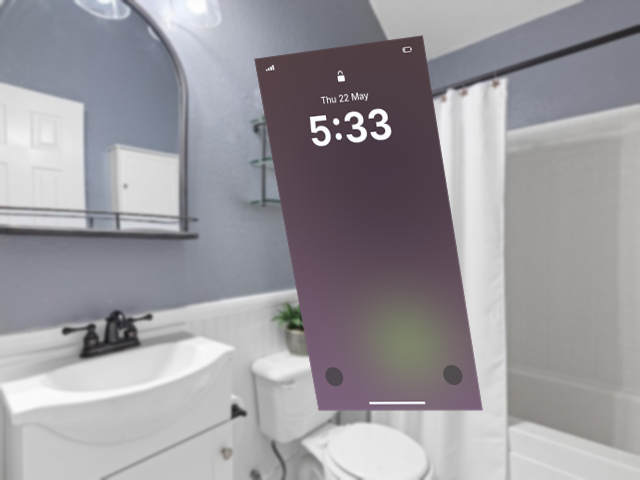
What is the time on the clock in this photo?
5:33
